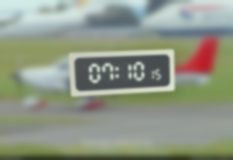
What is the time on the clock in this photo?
7:10
